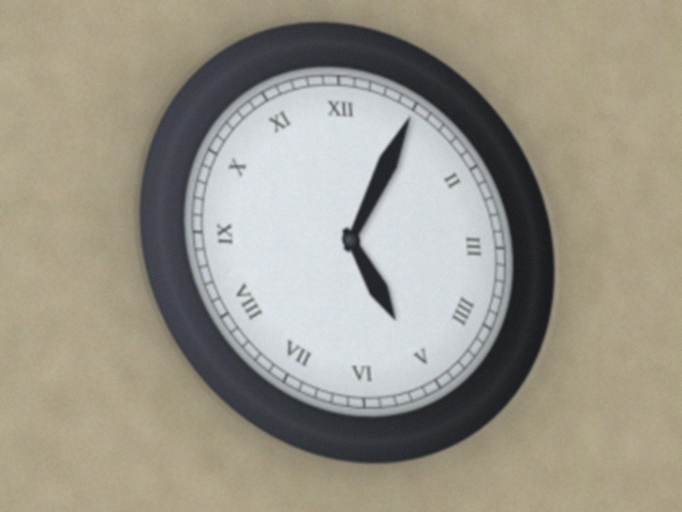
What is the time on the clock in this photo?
5:05
